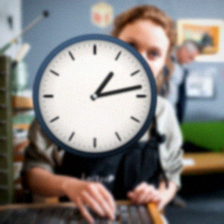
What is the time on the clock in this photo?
1:13
